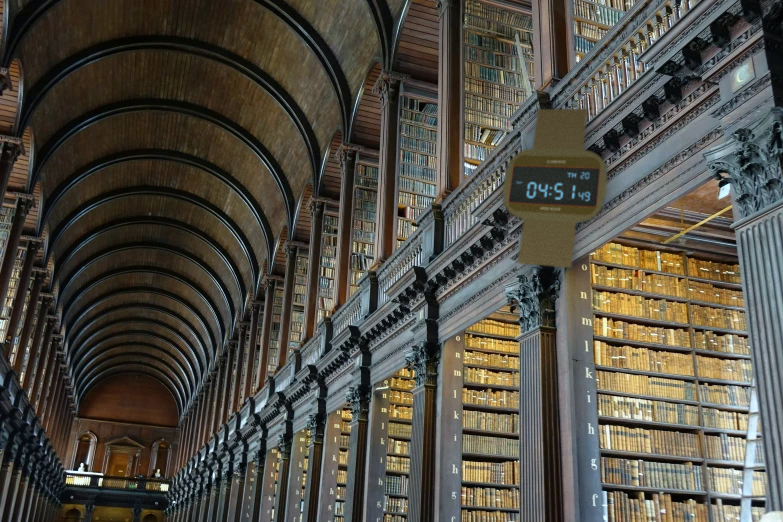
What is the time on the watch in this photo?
4:51
